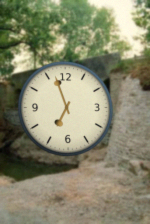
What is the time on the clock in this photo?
6:57
